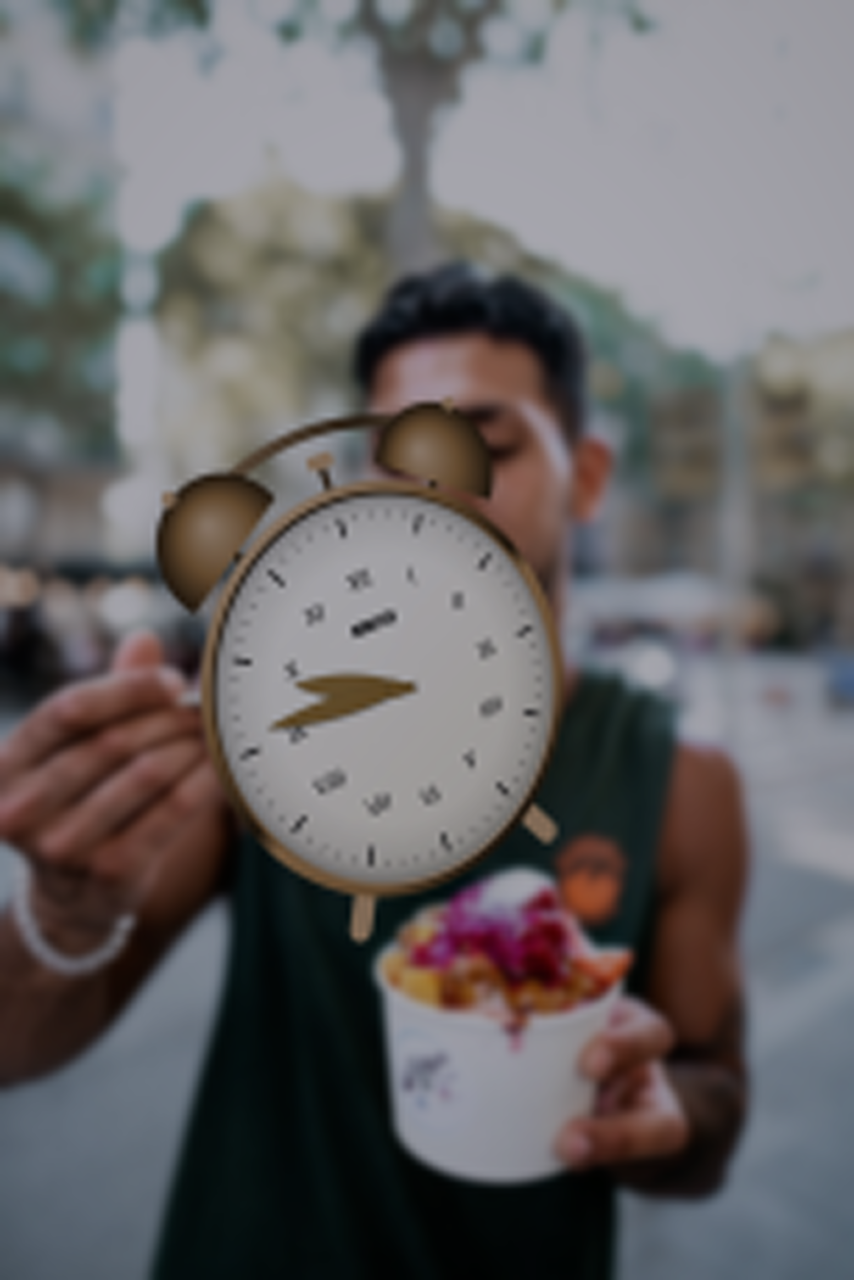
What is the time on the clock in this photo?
9:46
